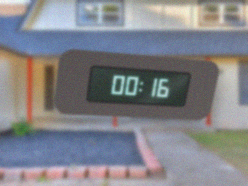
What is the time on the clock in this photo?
0:16
